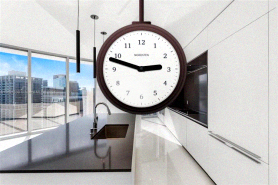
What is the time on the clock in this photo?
2:48
